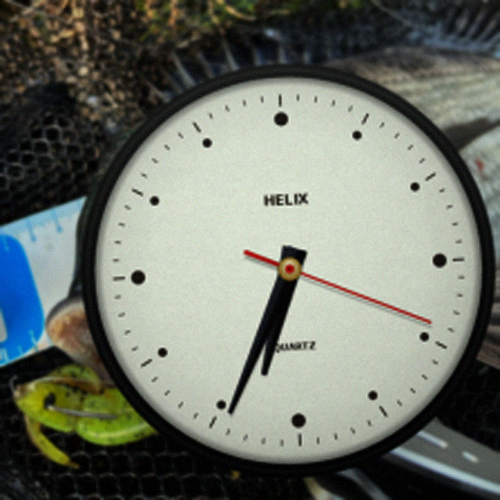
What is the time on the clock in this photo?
6:34:19
